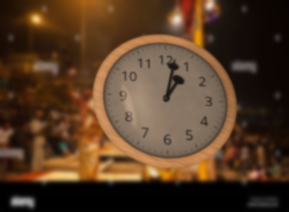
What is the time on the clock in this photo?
1:02
